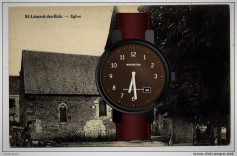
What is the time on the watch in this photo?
6:29
